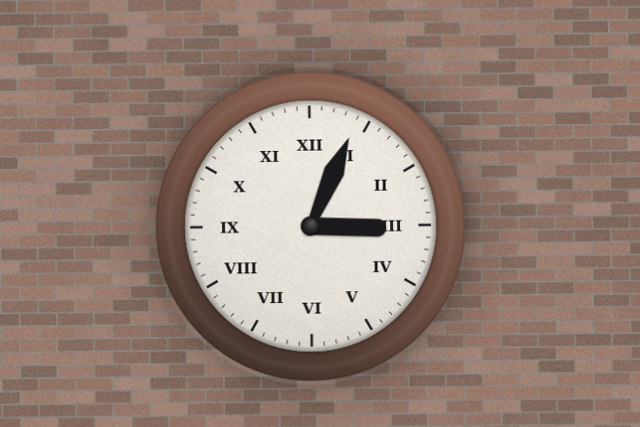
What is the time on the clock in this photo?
3:04
